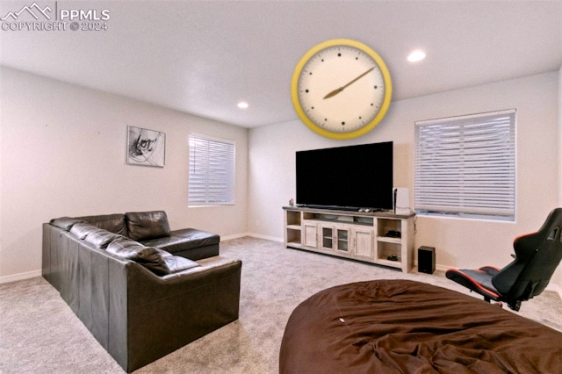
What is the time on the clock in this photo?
8:10
